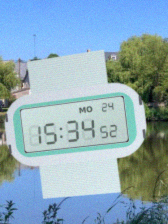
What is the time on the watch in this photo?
15:34:52
